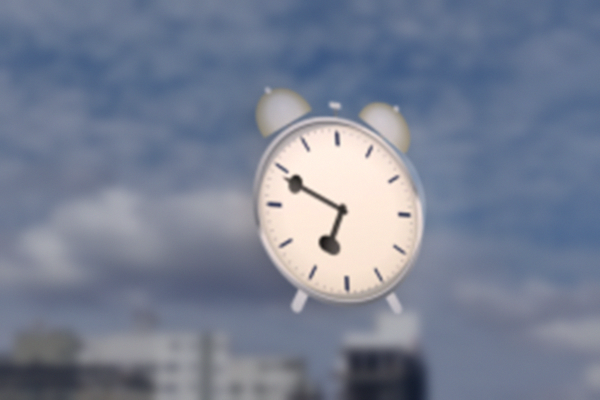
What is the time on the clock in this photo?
6:49
